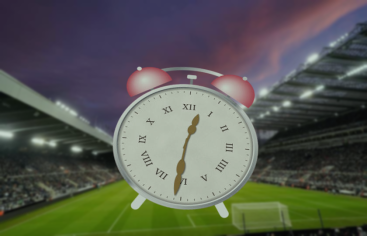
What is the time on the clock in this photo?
12:31
